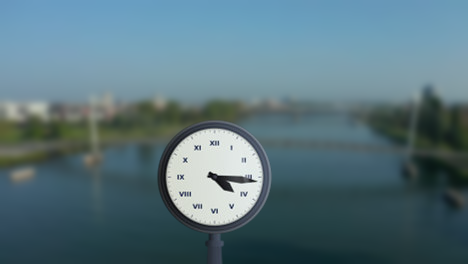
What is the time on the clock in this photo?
4:16
